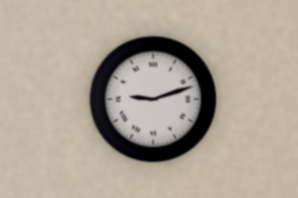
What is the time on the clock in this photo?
9:12
